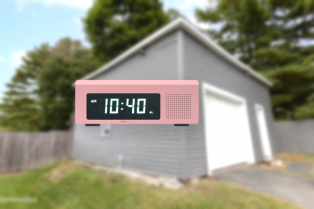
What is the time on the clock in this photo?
10:40
